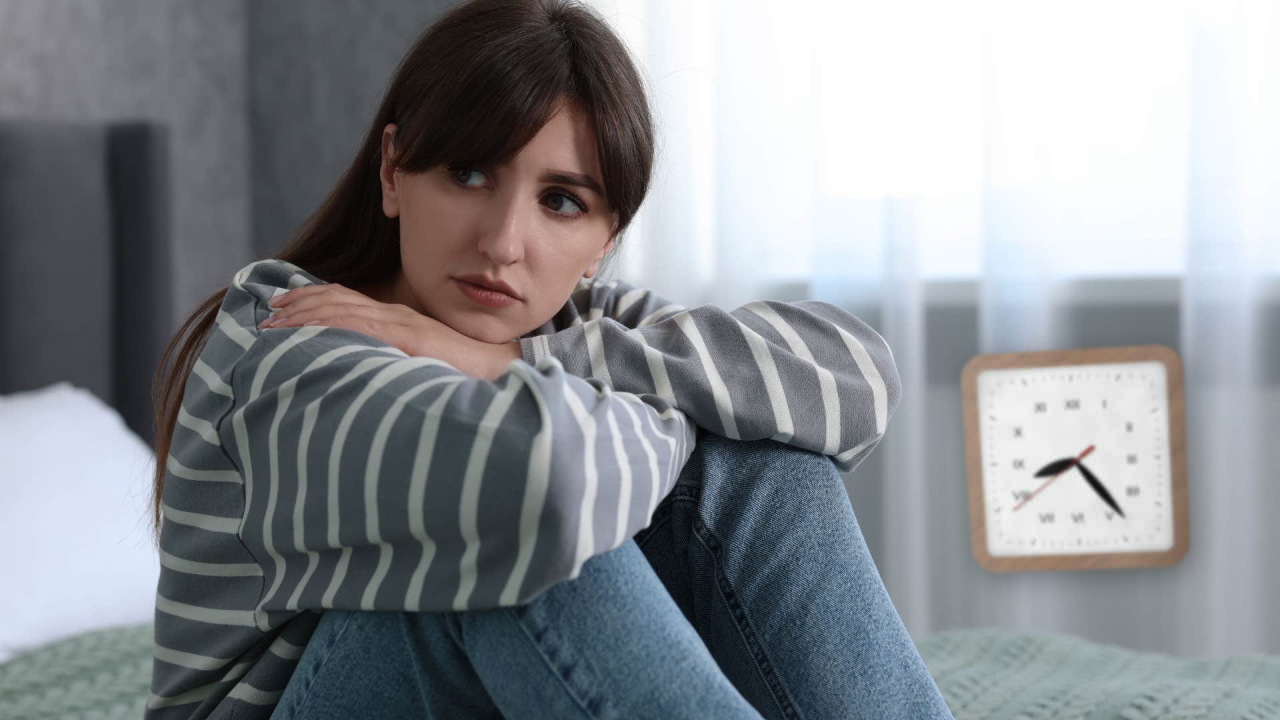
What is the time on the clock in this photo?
8:23:39
